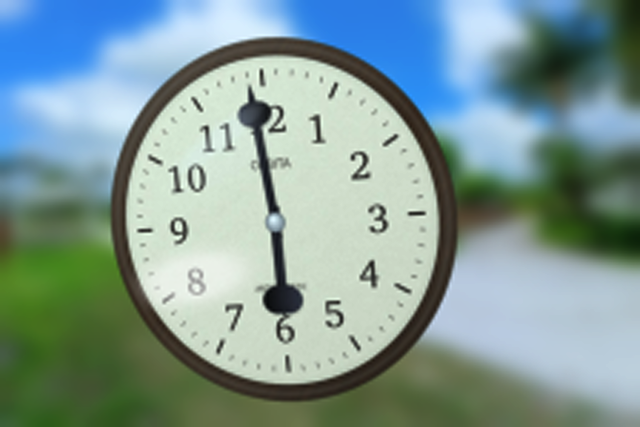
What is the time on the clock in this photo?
5:59
